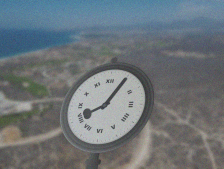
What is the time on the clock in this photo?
8:05
